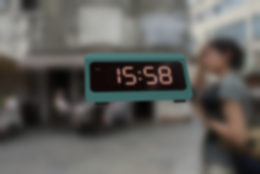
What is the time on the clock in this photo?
15:58
